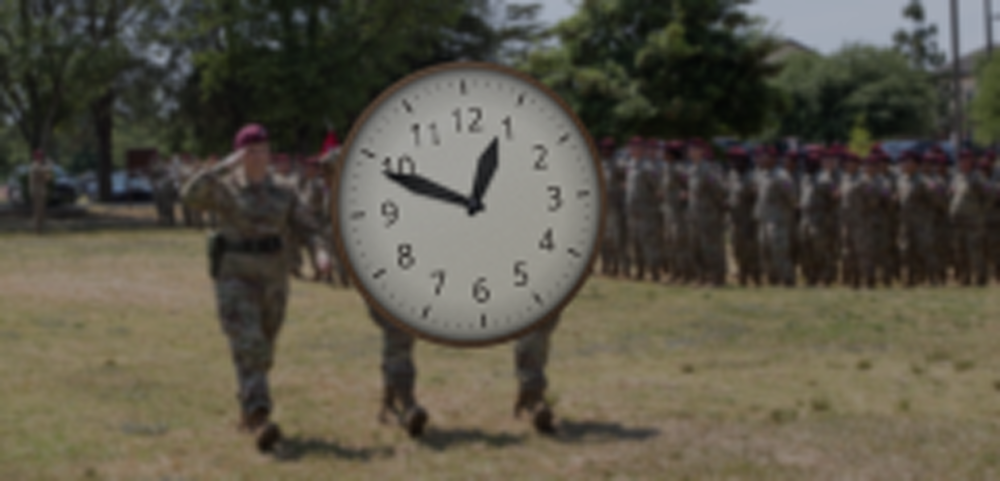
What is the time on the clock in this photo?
12:49
